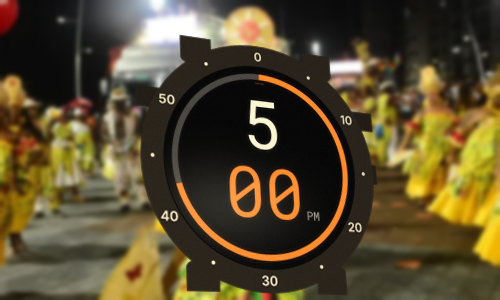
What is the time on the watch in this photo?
5:00
